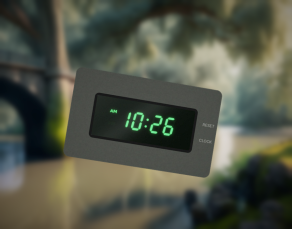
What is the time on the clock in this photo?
10:26
